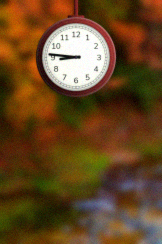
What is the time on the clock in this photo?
8:46
